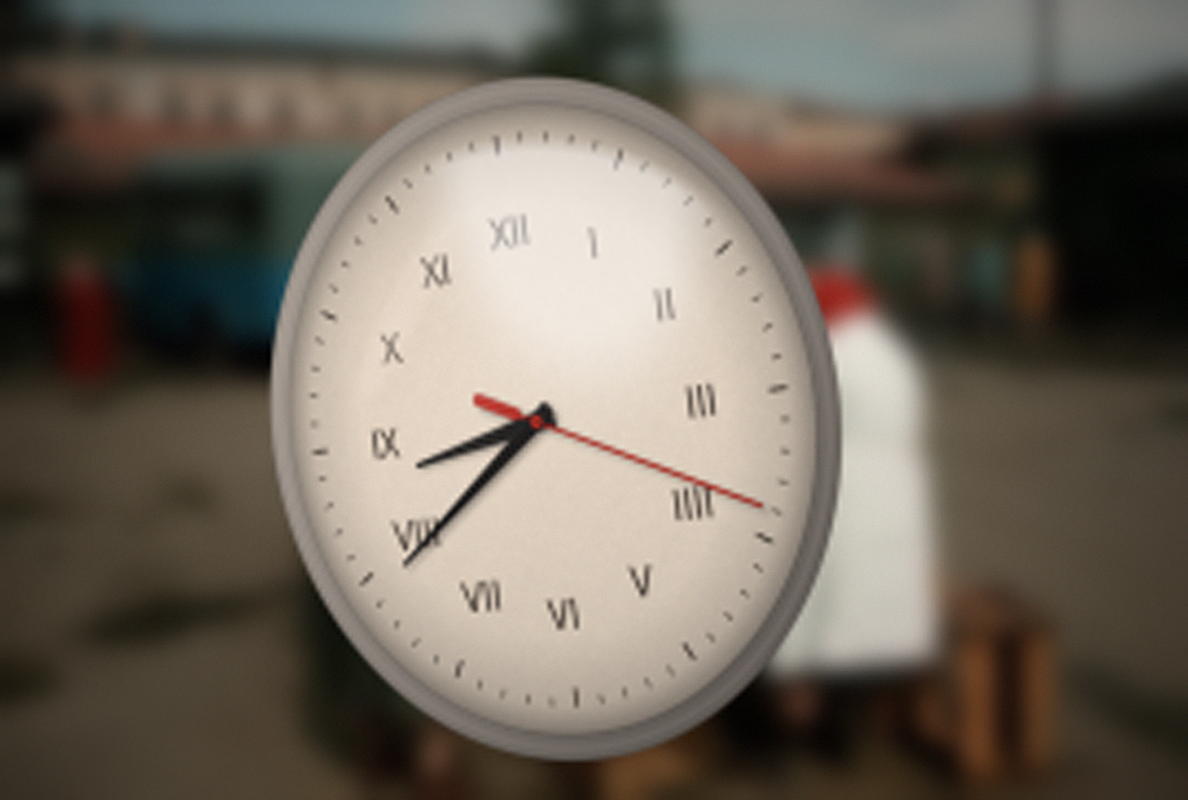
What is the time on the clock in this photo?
8:39:19
